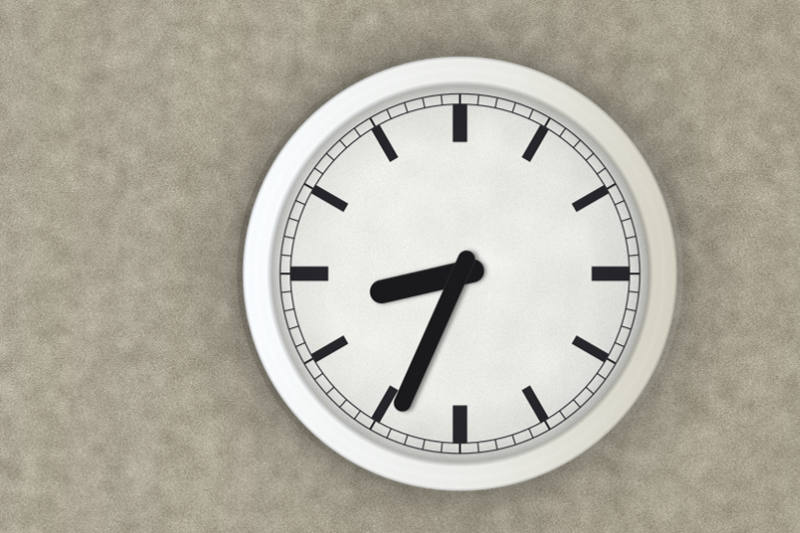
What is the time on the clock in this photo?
8:34
